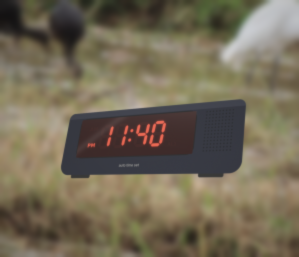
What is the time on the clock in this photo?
11:40
